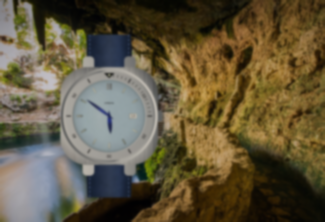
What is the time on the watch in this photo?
5:51
